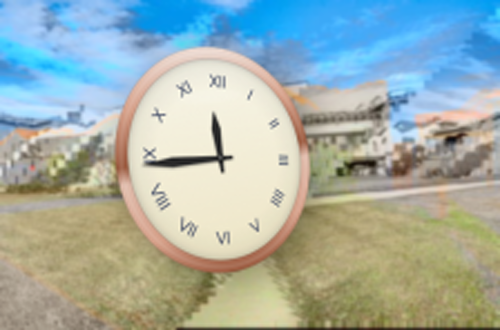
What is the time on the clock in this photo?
11:44
